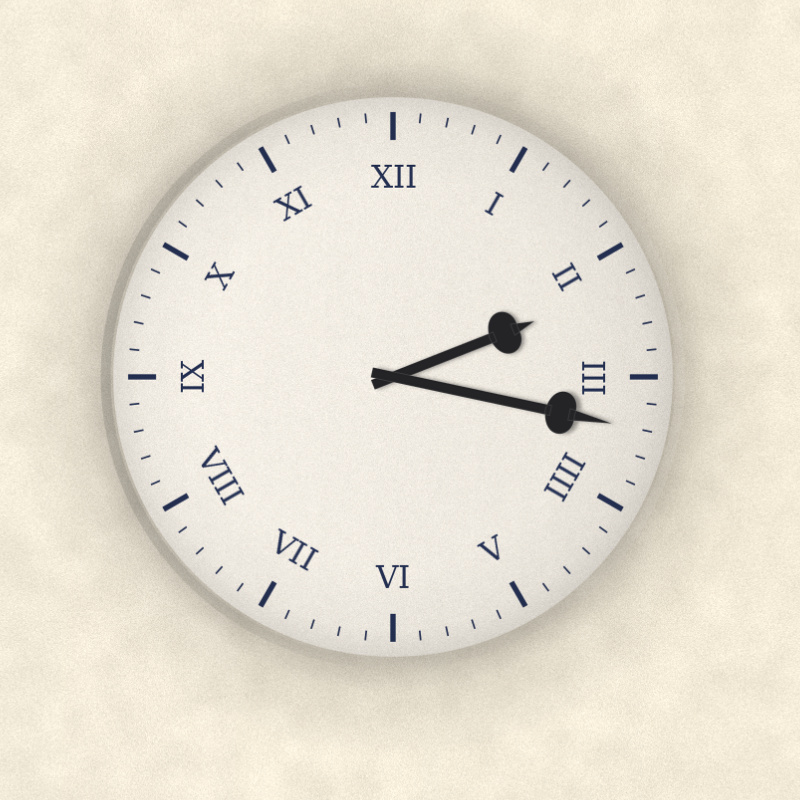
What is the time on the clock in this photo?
2:17
